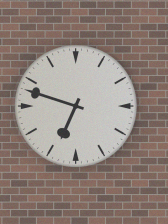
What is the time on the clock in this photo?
6:48
